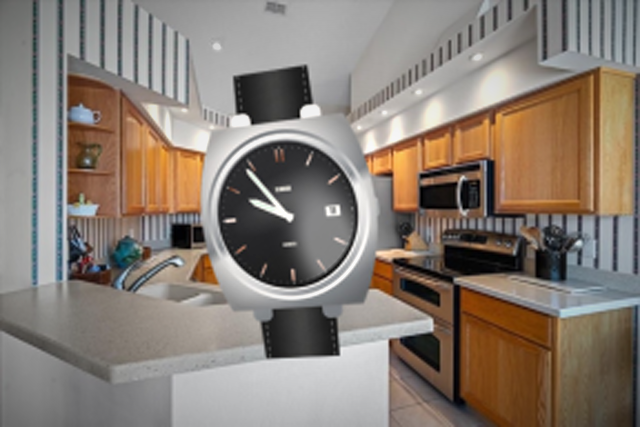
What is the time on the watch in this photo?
9:54
